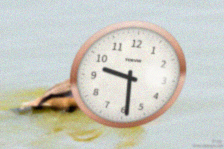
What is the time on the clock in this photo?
9:29
